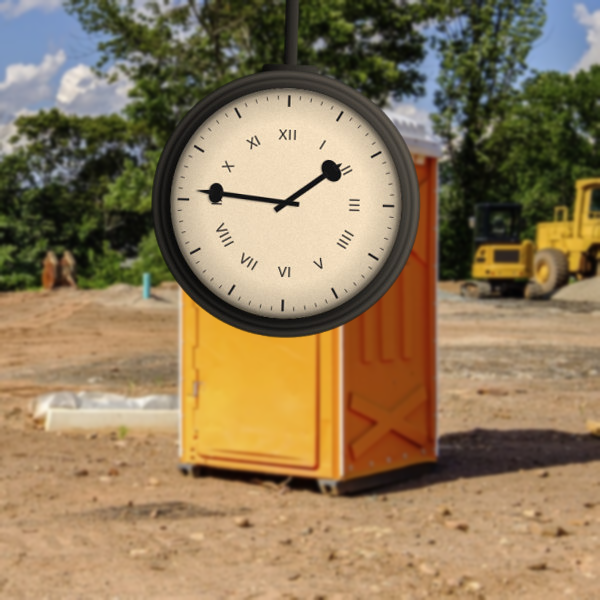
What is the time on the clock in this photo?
1:46
